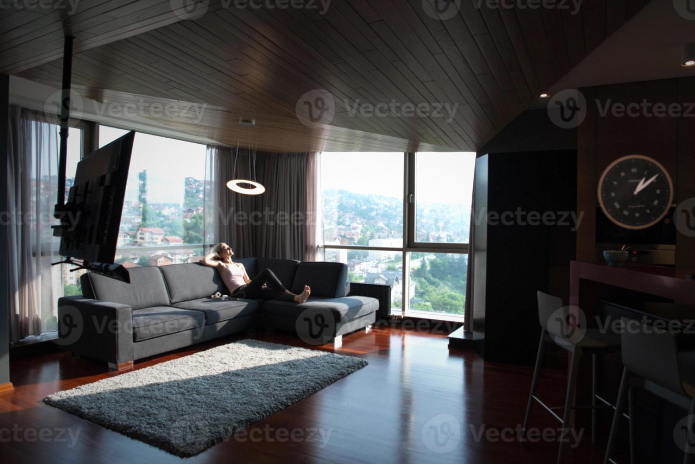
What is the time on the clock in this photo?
1:09
